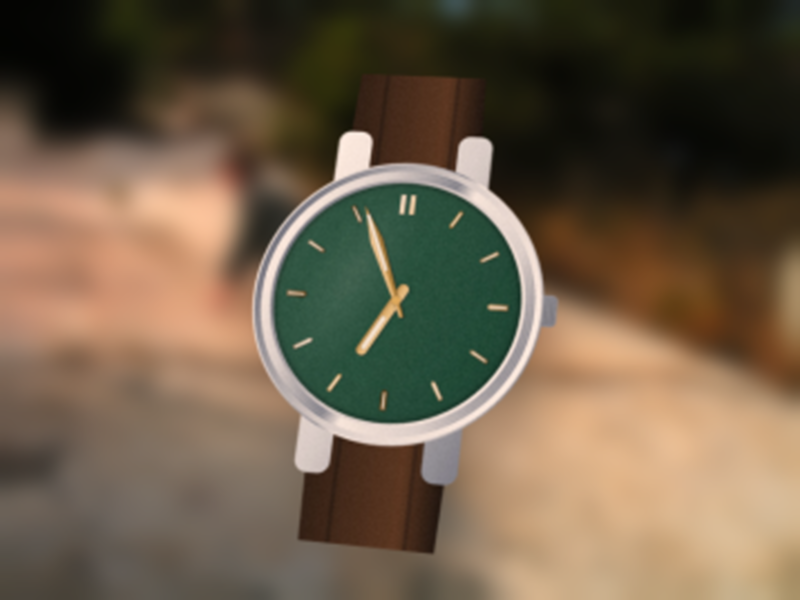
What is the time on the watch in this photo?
6:56
